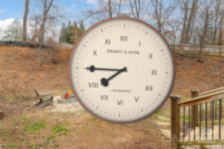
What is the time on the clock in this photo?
7:45
